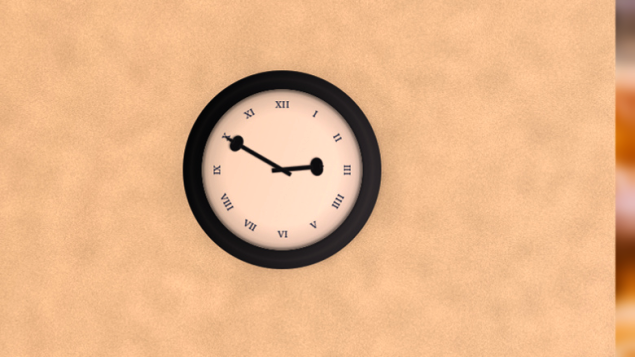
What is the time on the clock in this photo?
2:50
